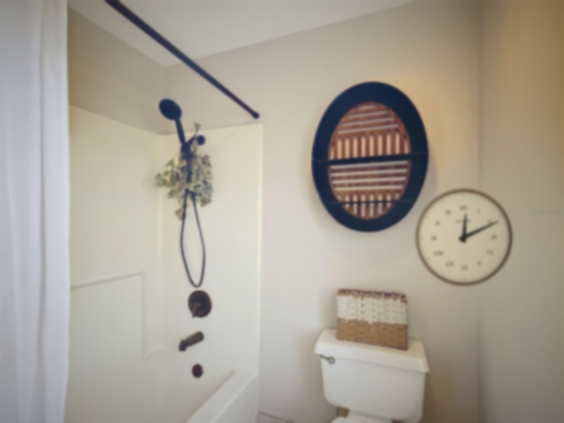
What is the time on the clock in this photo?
12:11
